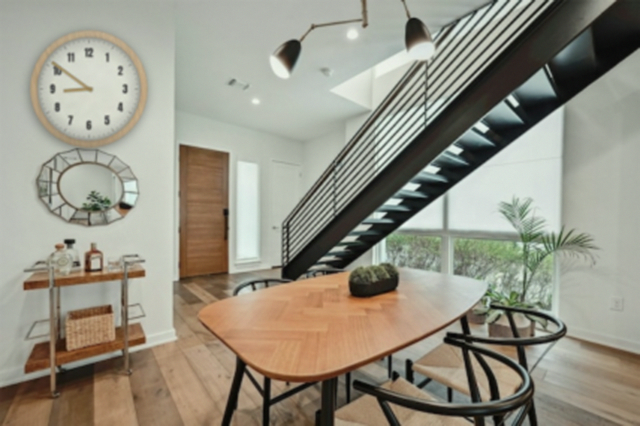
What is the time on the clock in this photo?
8:51
